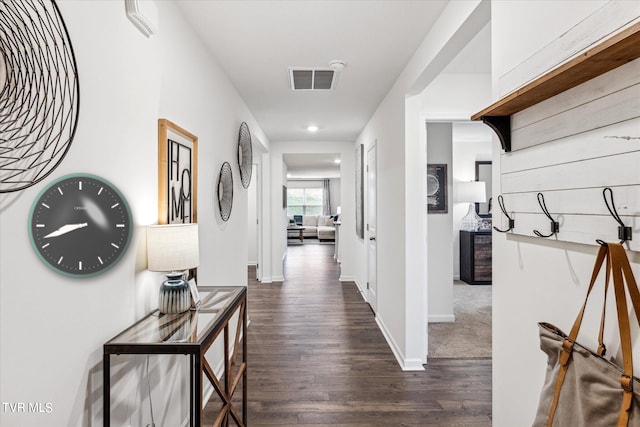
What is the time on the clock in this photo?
8:42
